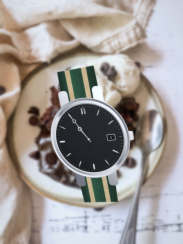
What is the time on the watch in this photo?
10:55
